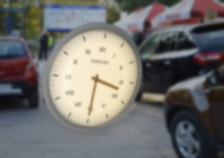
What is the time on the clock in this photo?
3:30
